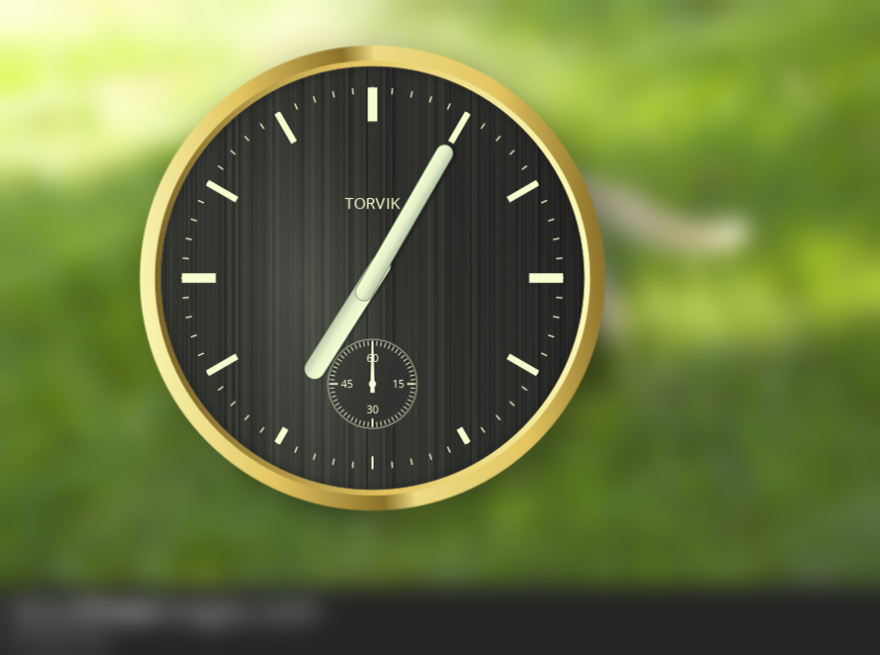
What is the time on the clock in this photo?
7:05:00
